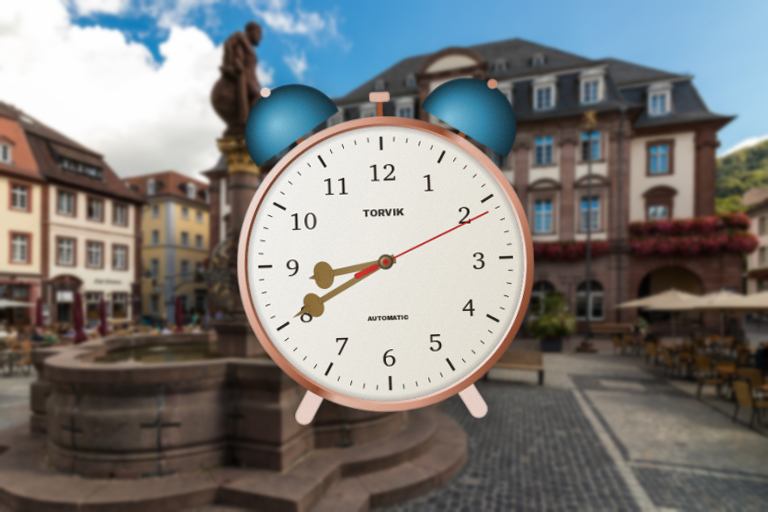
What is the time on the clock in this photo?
8:40:11
